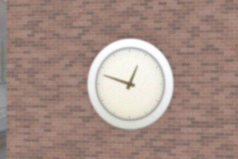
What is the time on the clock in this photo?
12:48
